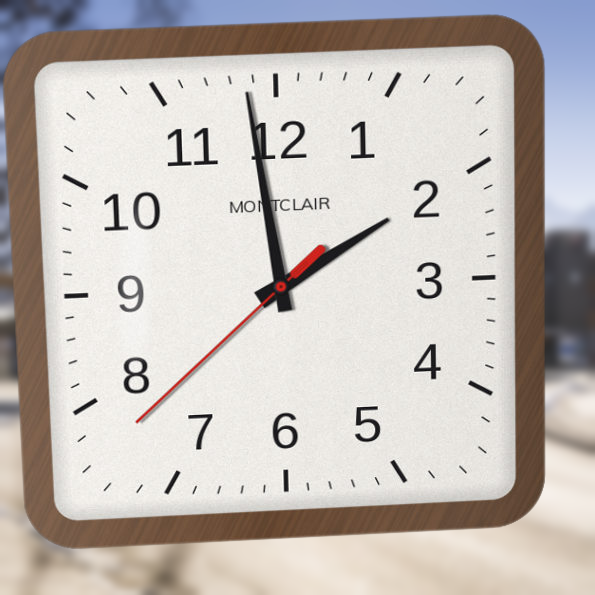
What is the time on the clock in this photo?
1:58:38
